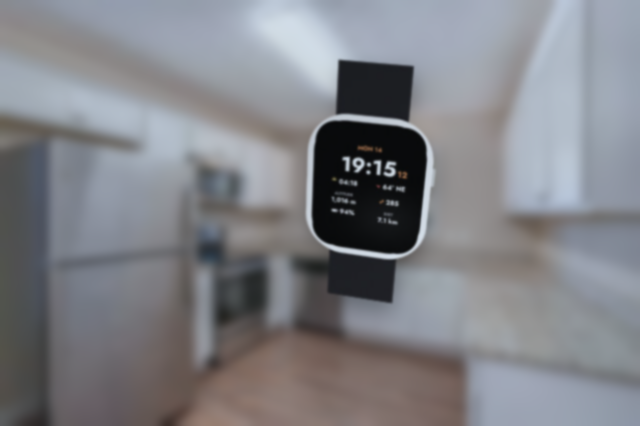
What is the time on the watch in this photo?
19:15
